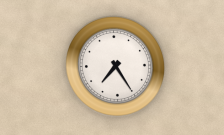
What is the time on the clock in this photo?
7:25
